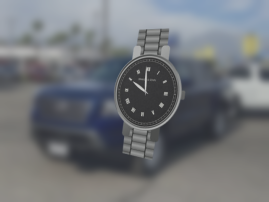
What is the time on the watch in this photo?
9:59
